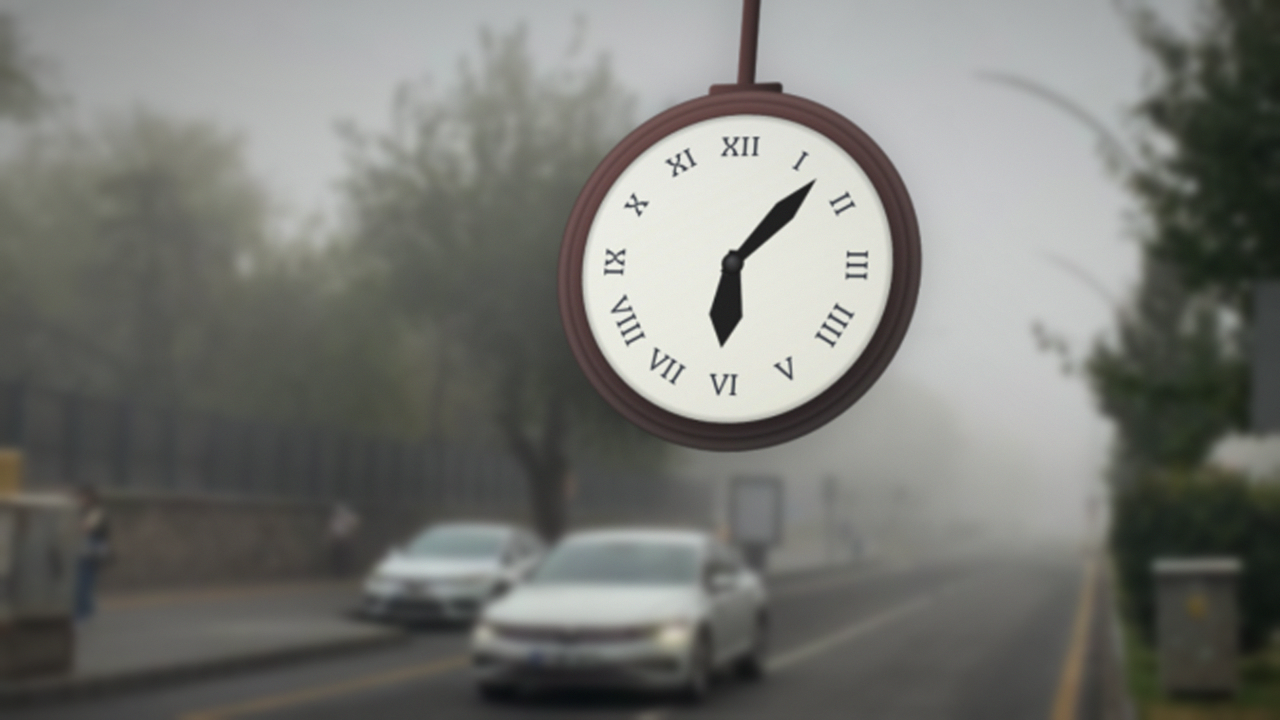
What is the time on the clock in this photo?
6:07
